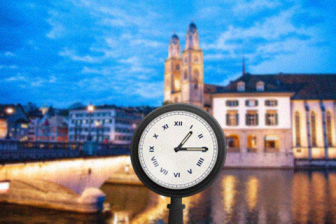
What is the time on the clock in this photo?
1:15
